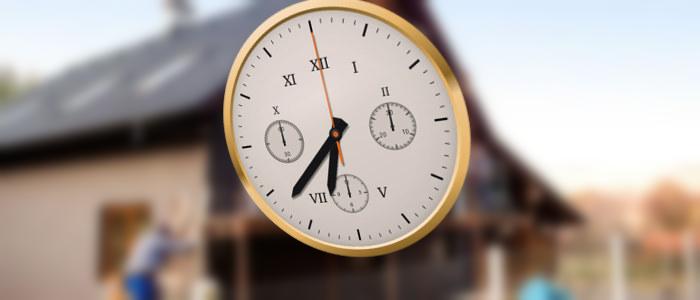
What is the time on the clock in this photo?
6:38
